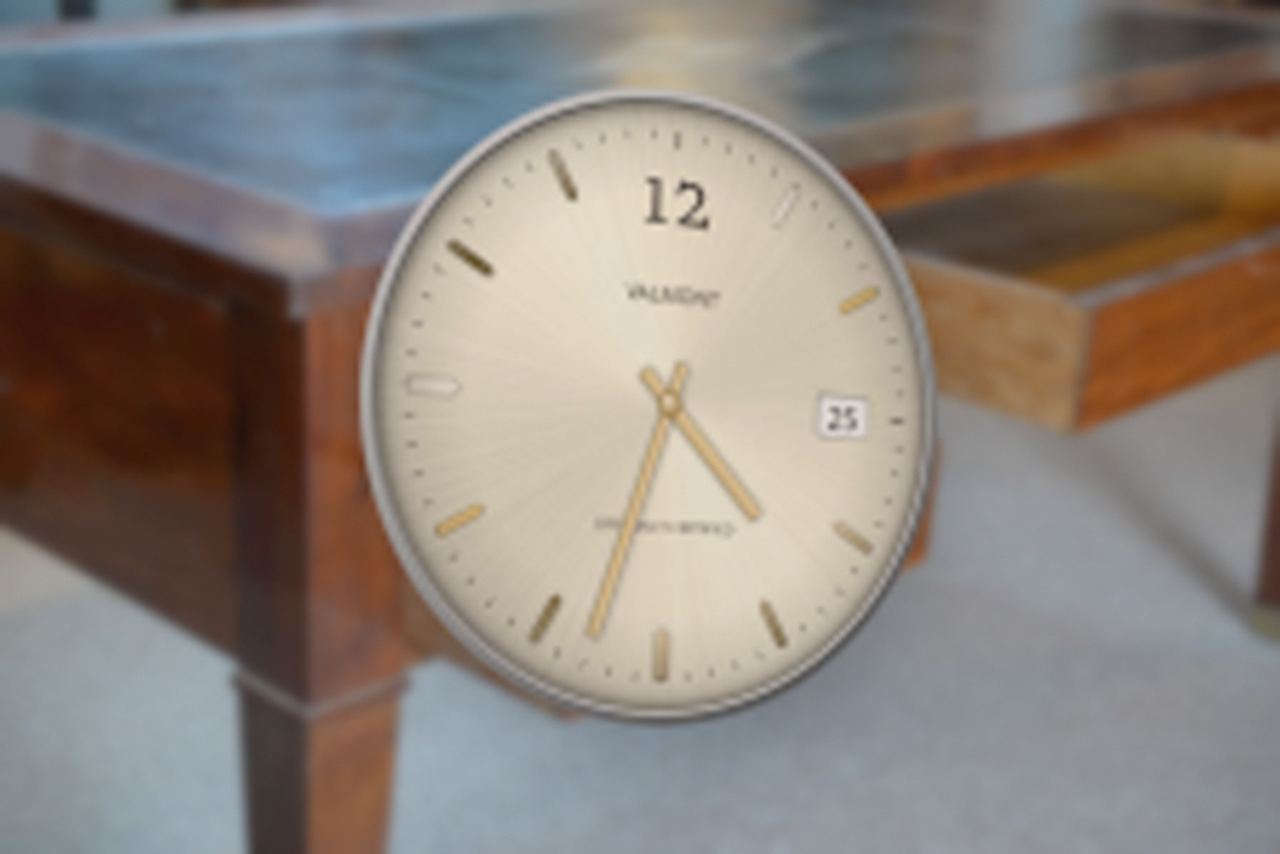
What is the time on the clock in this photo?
4:33
